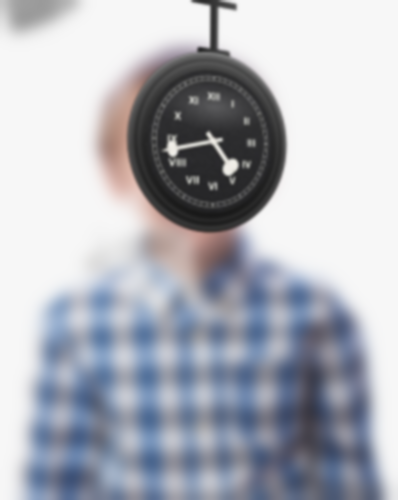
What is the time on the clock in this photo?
4:43
